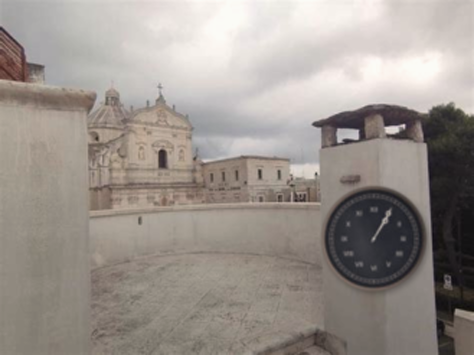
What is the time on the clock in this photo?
1:05
